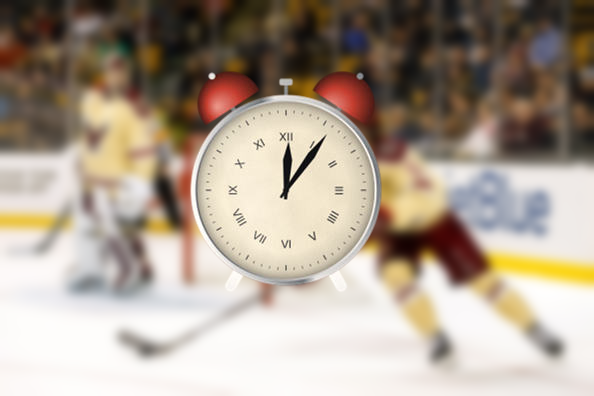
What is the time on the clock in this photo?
12:06
